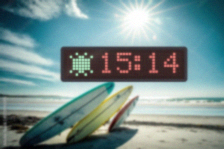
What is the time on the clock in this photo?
15:14
